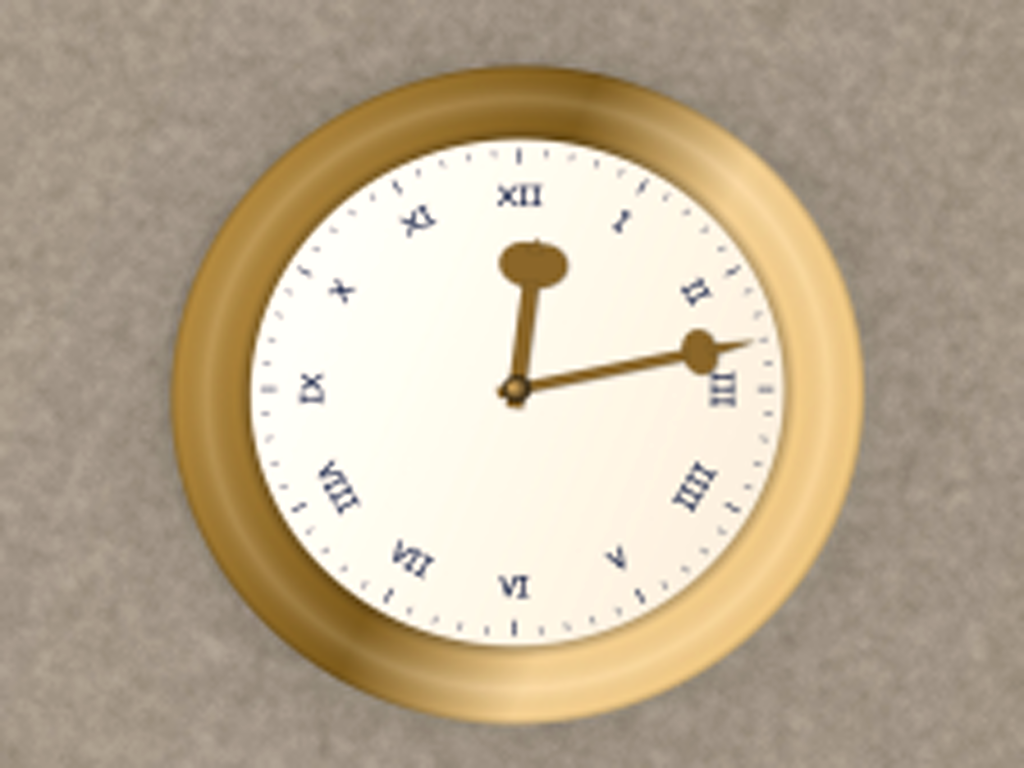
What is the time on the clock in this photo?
12:13
